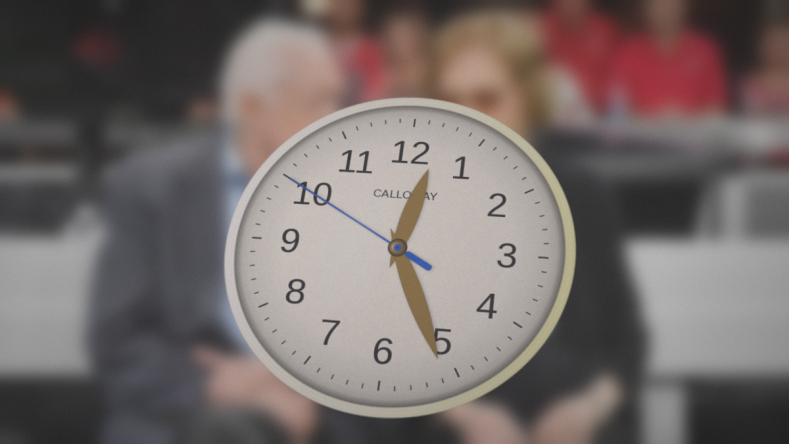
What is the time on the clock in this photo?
12:25:50
